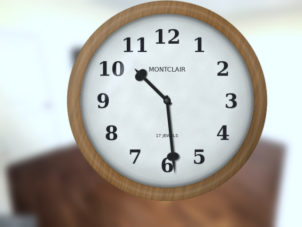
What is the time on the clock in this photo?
10:29
